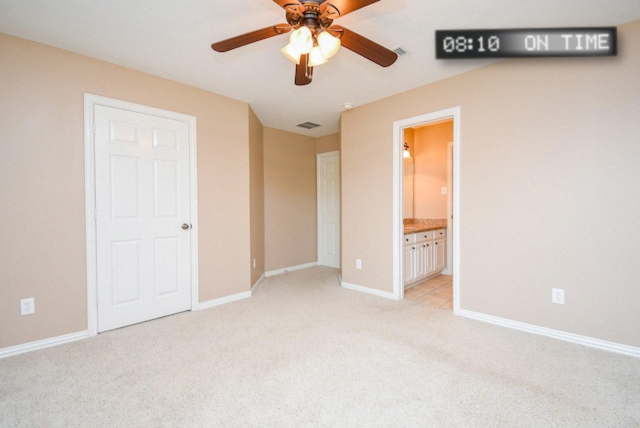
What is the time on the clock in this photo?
8:10
